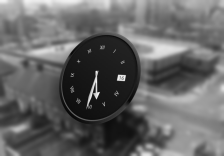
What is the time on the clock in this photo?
5:31
